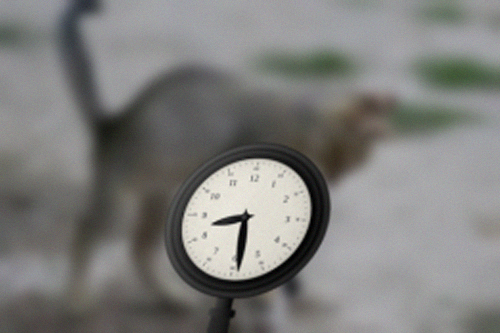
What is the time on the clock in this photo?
8:29
